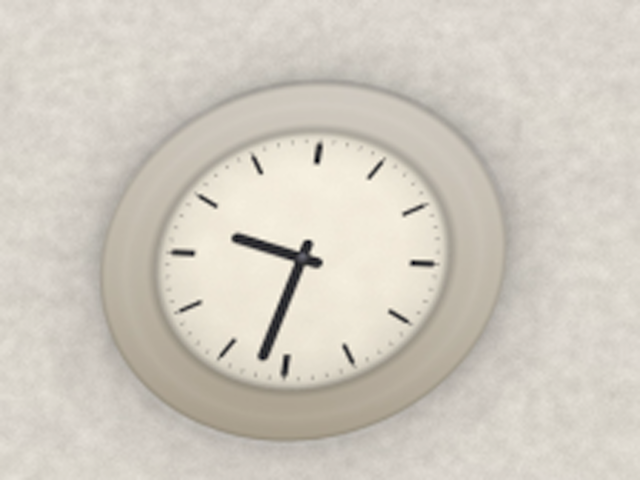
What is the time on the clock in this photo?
9:32
